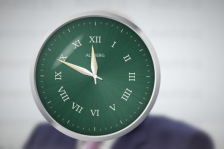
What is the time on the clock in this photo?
11:49
